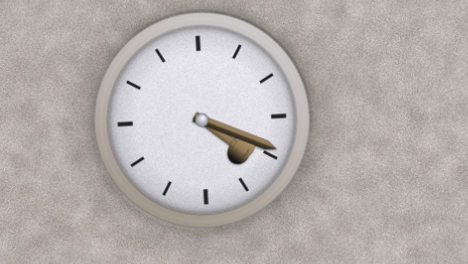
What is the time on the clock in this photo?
4:19
